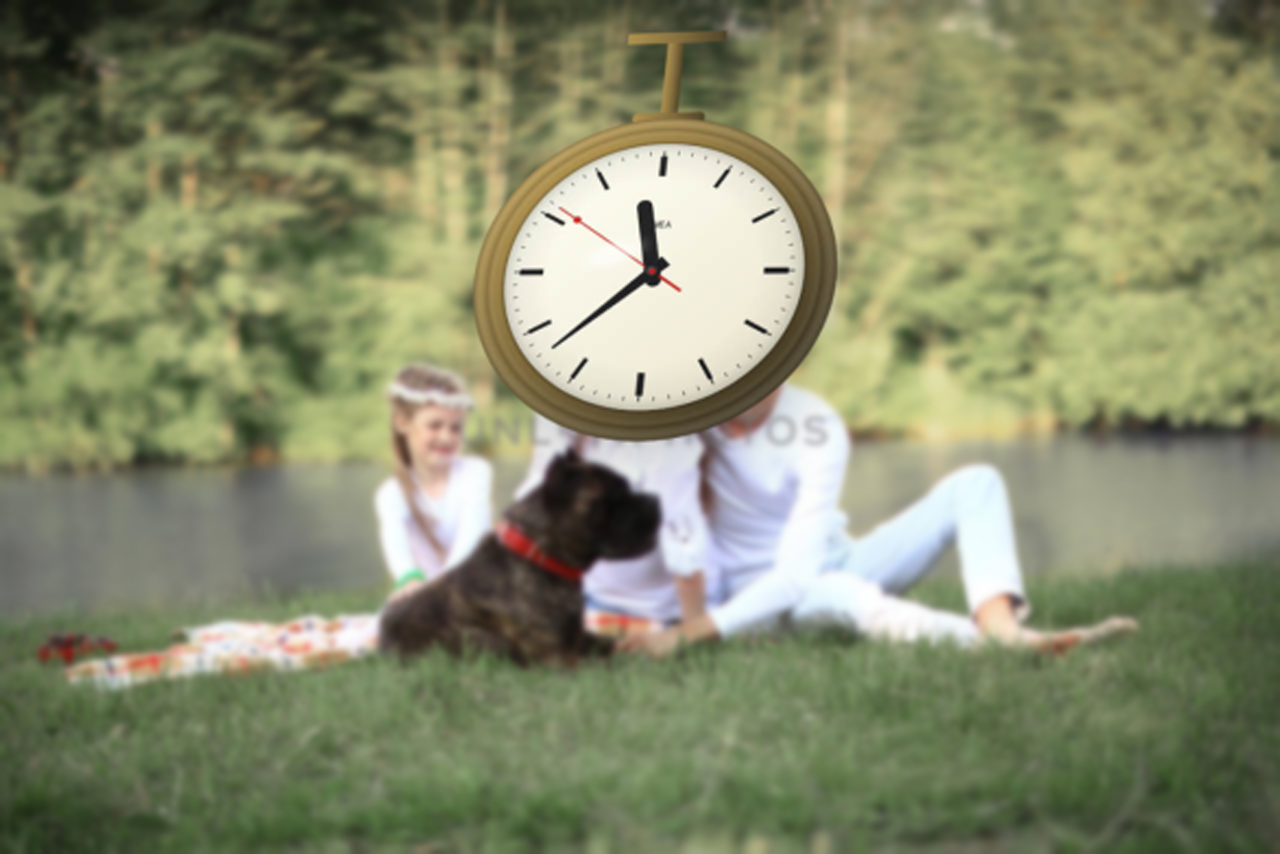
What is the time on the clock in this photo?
11:37:51
